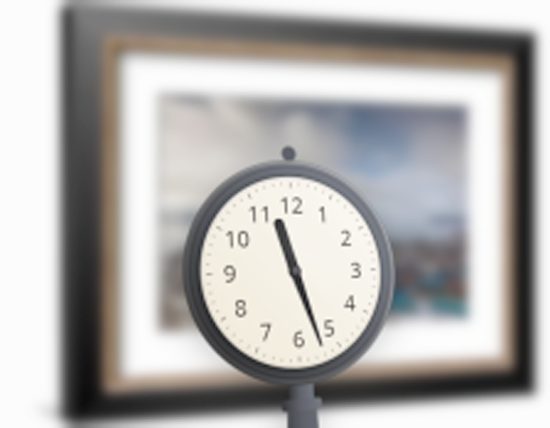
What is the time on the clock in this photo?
11:27
